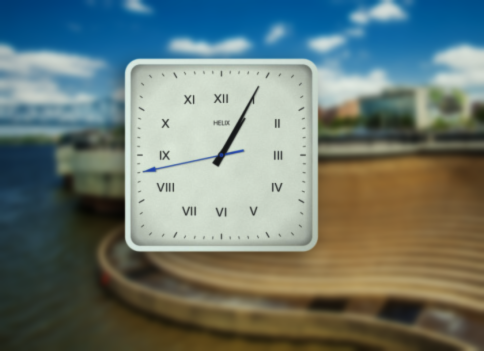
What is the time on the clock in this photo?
1:04:43
